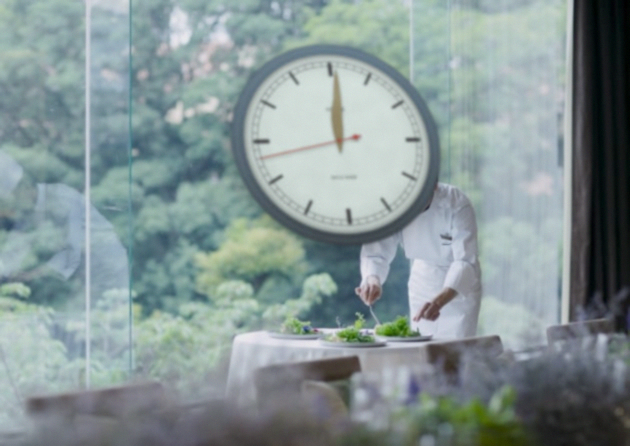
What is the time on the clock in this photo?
12:00:43
